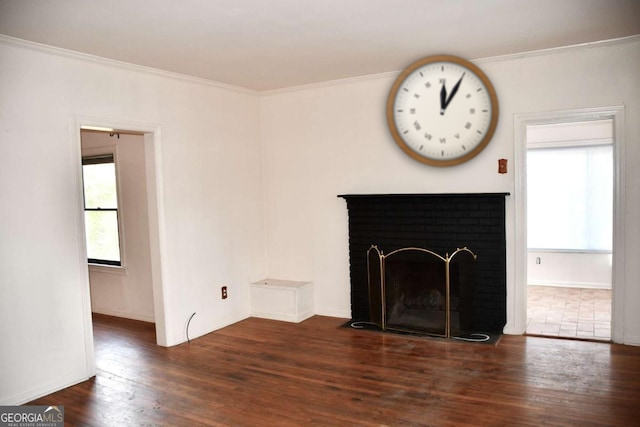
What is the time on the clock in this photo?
12:05
